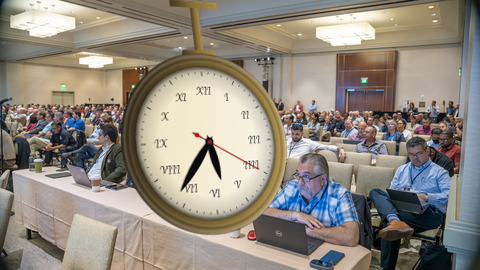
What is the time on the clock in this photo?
5:36:20
